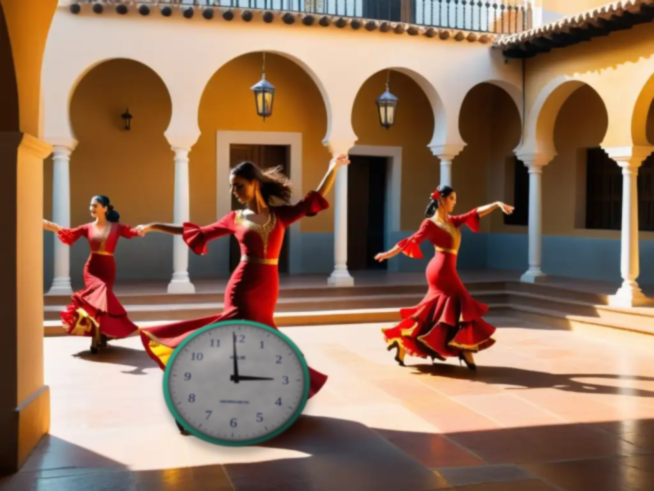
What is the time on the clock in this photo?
2:59
